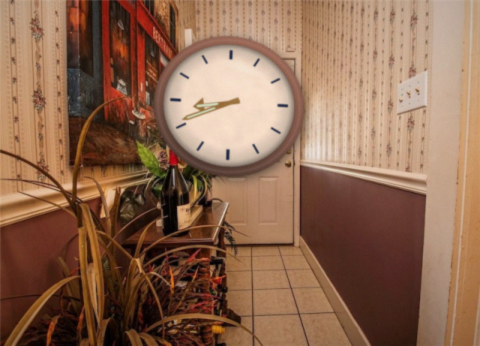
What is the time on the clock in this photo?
8:41
